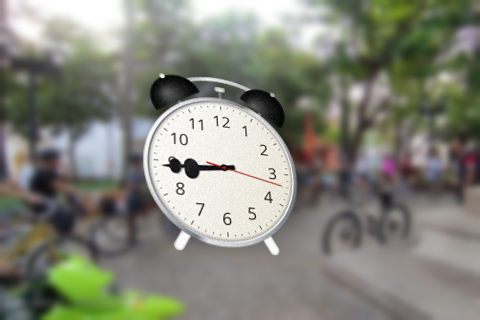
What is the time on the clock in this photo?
8:44:17
